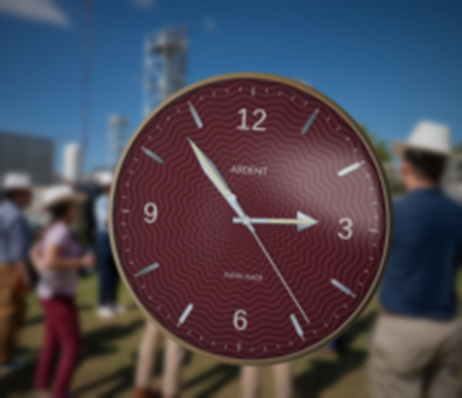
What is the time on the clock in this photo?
2:53:24
